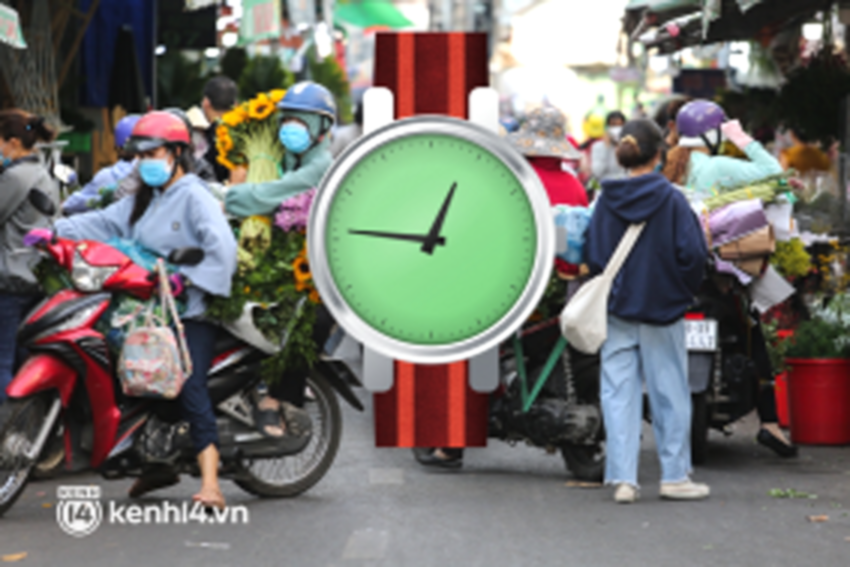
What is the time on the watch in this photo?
12:46
